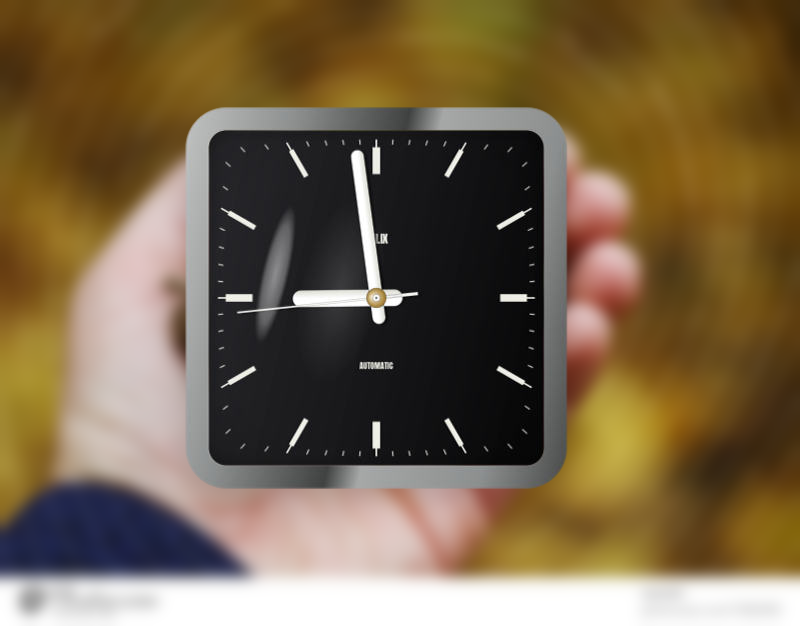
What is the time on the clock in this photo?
8:58:44
